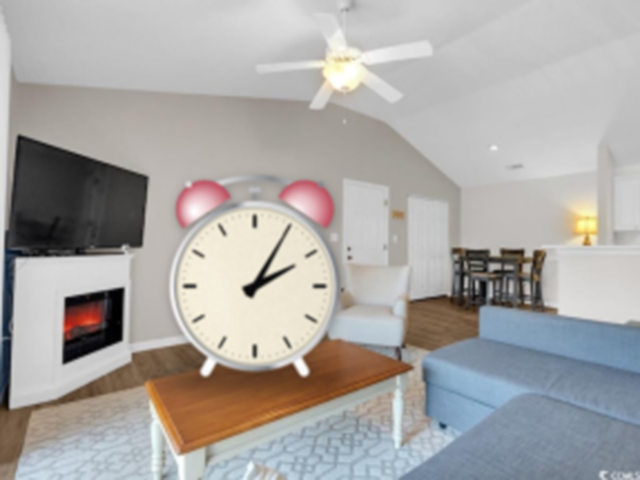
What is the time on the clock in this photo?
2:05
